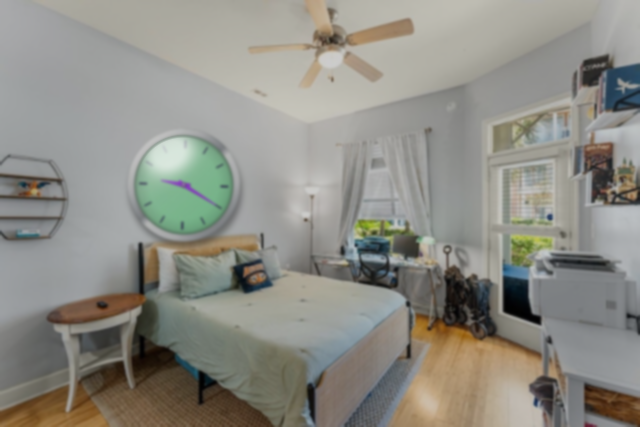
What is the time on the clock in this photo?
9:20
